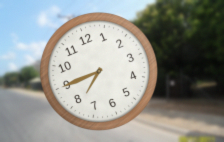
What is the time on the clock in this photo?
7:45
